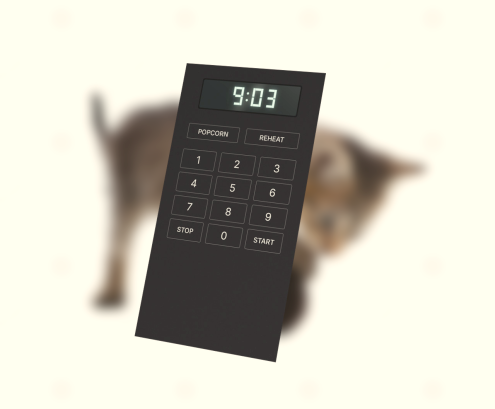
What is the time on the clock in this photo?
9:03
